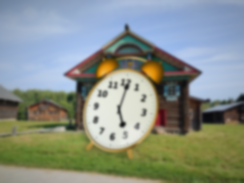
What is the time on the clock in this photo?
5:01
